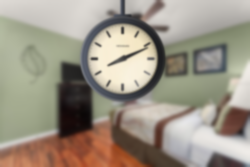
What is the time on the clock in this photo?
8:11
